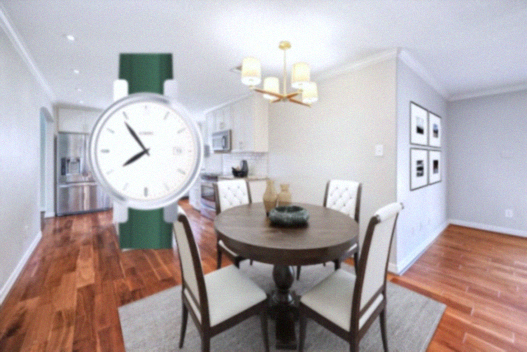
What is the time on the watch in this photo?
7:54
